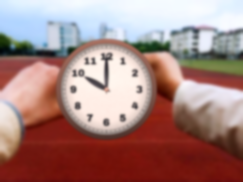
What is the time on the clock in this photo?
10:00
